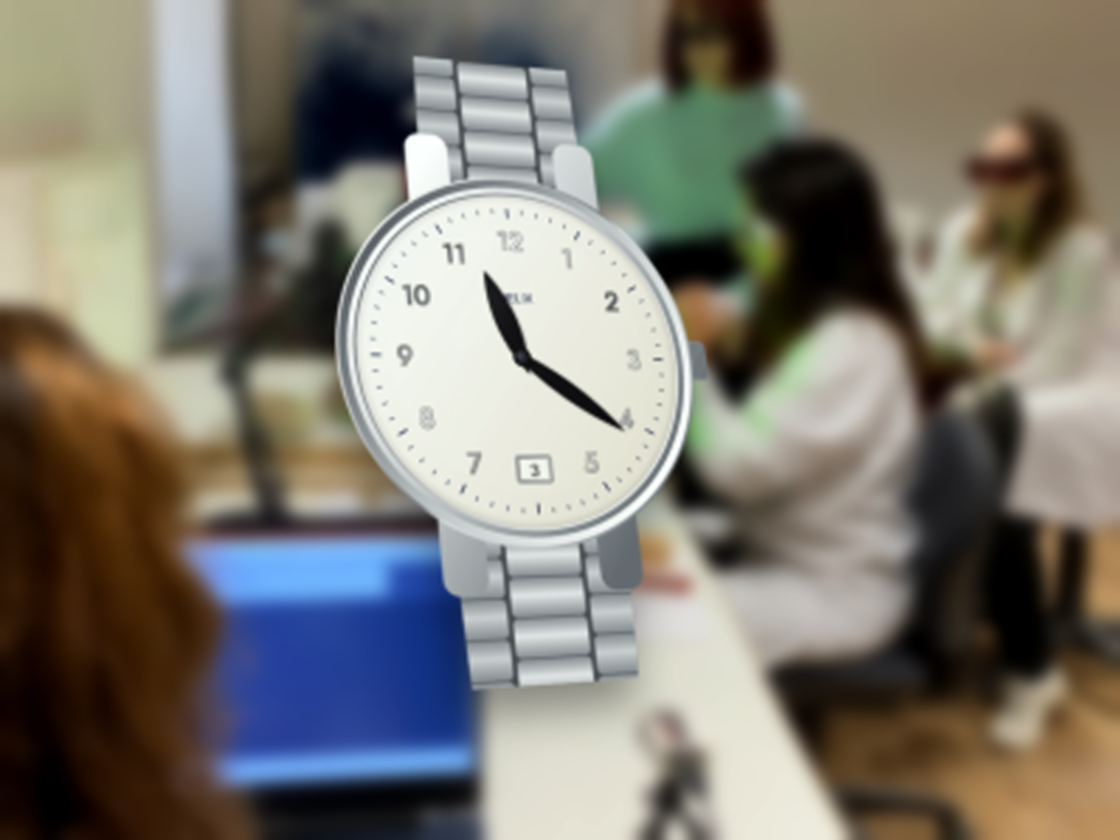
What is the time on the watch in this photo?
11:21
